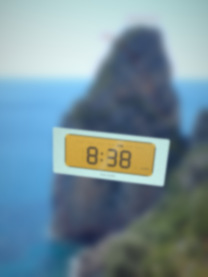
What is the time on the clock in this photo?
8:38
